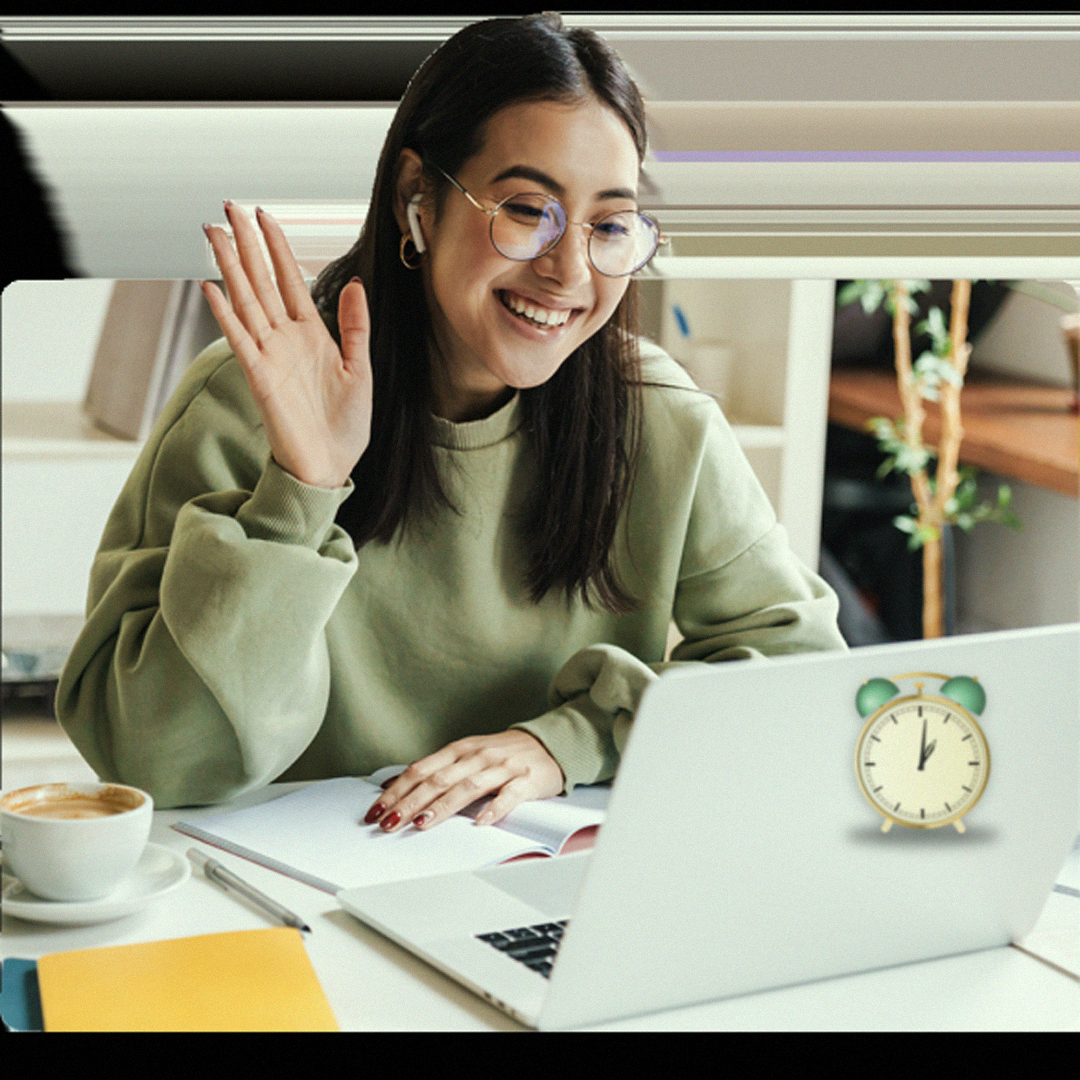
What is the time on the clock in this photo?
1:01
